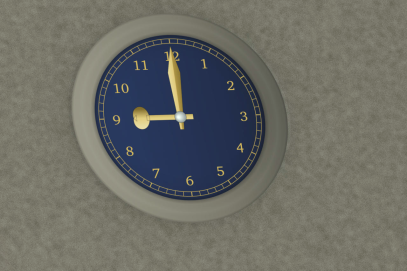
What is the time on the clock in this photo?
9:00
